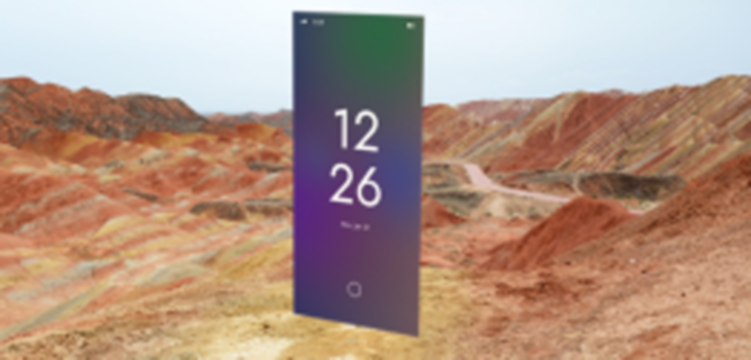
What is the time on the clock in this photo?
12:26
